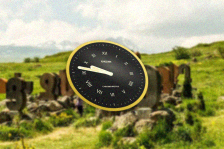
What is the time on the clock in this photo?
9:47
